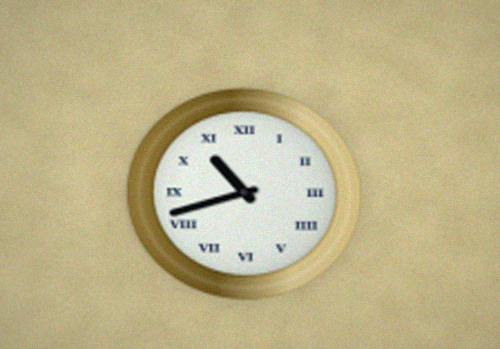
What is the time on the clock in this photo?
10:42
